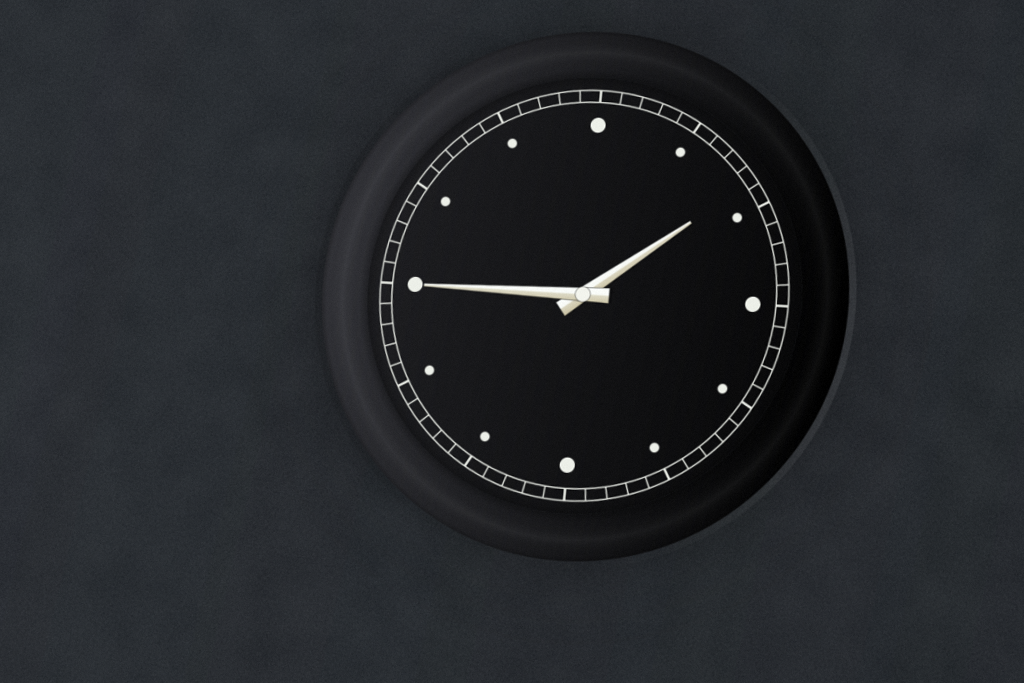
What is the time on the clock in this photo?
1:45
